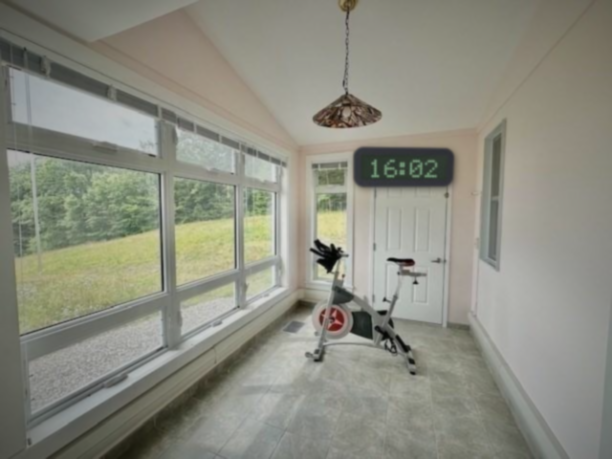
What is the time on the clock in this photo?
16:02
